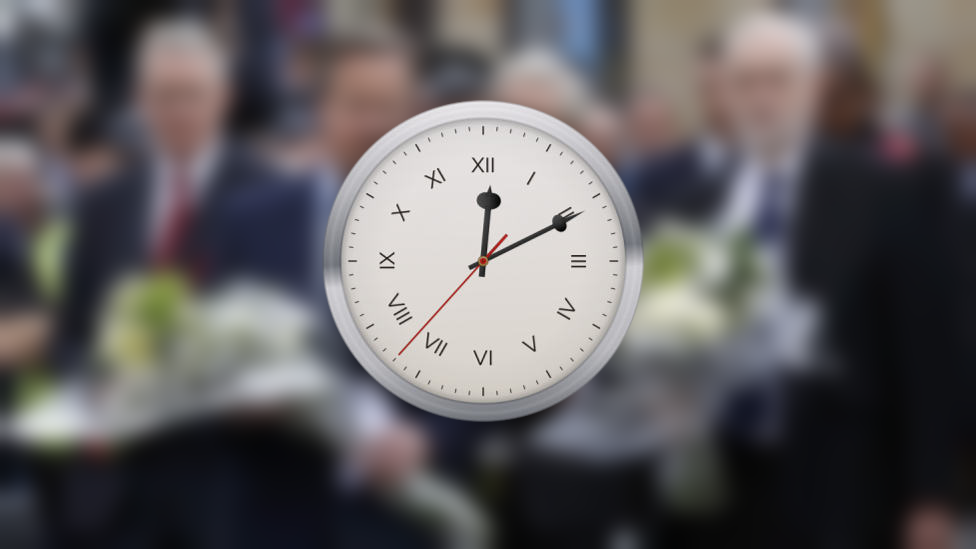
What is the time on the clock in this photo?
12:10:37
